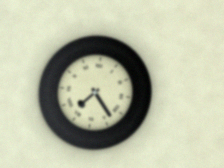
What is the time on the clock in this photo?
7:23
